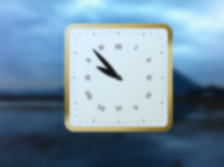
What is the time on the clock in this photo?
9:53
